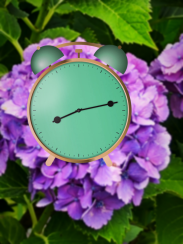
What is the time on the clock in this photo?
8:13
